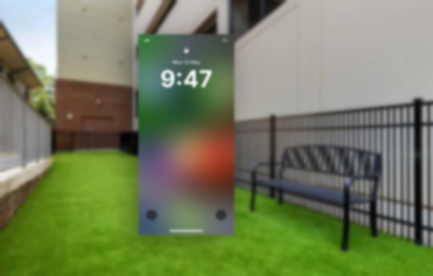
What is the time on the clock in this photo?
9:47
